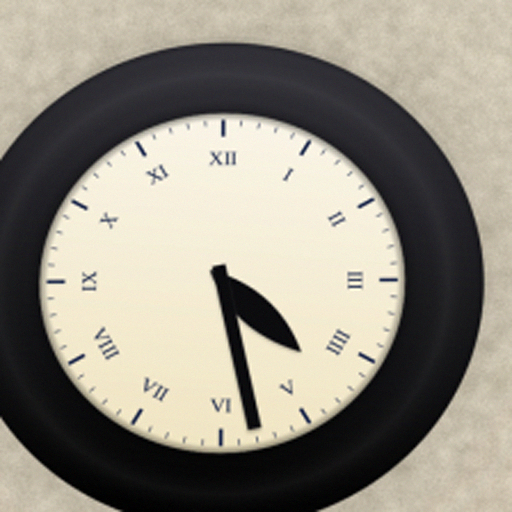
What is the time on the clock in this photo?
4:28
